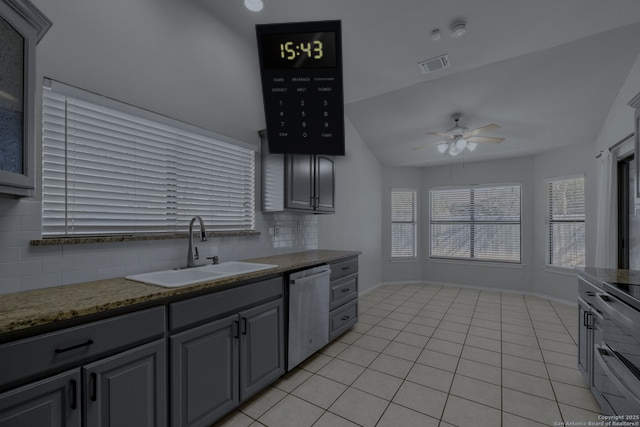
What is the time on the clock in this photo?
15:43
